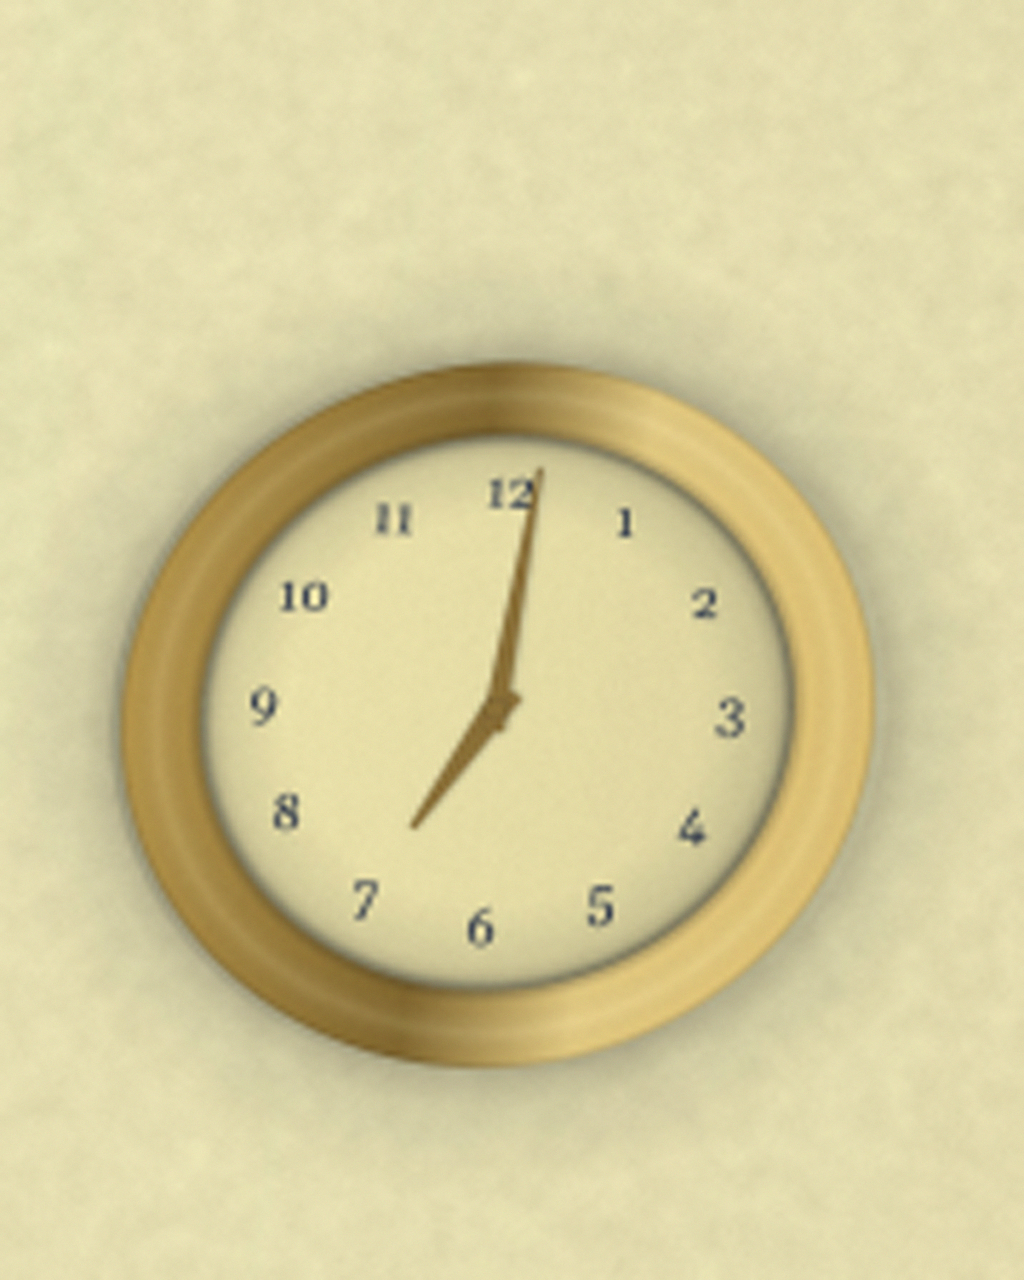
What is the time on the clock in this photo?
7:01
